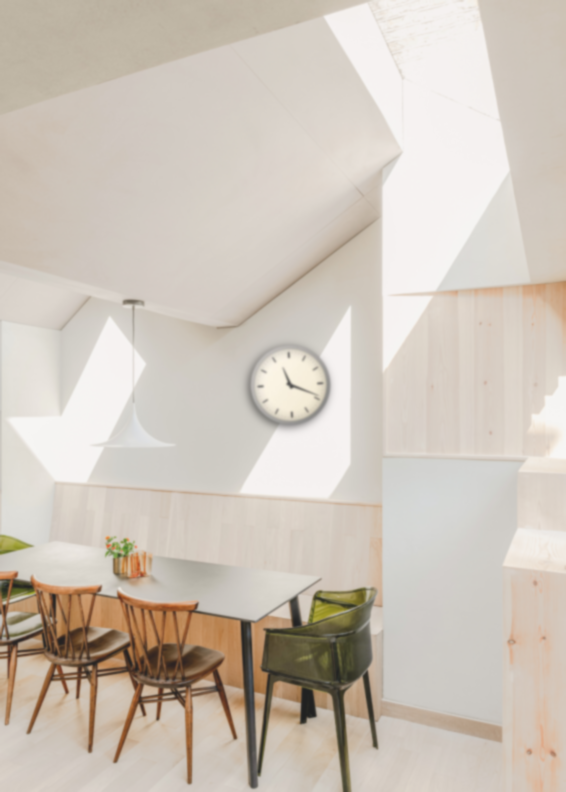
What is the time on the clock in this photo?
11:19
